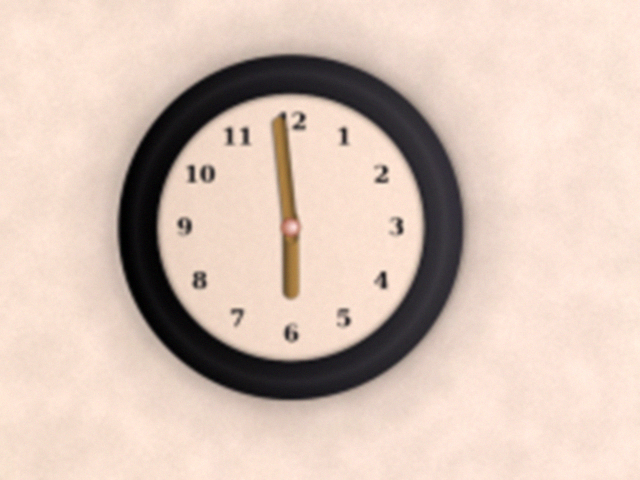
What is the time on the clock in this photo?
5:59
